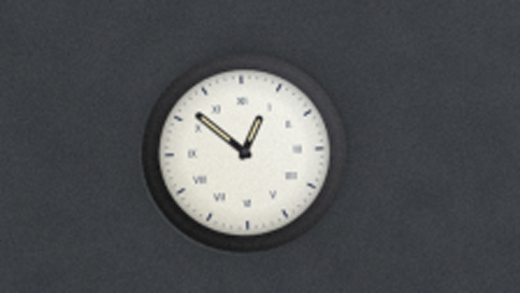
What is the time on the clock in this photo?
12:52
